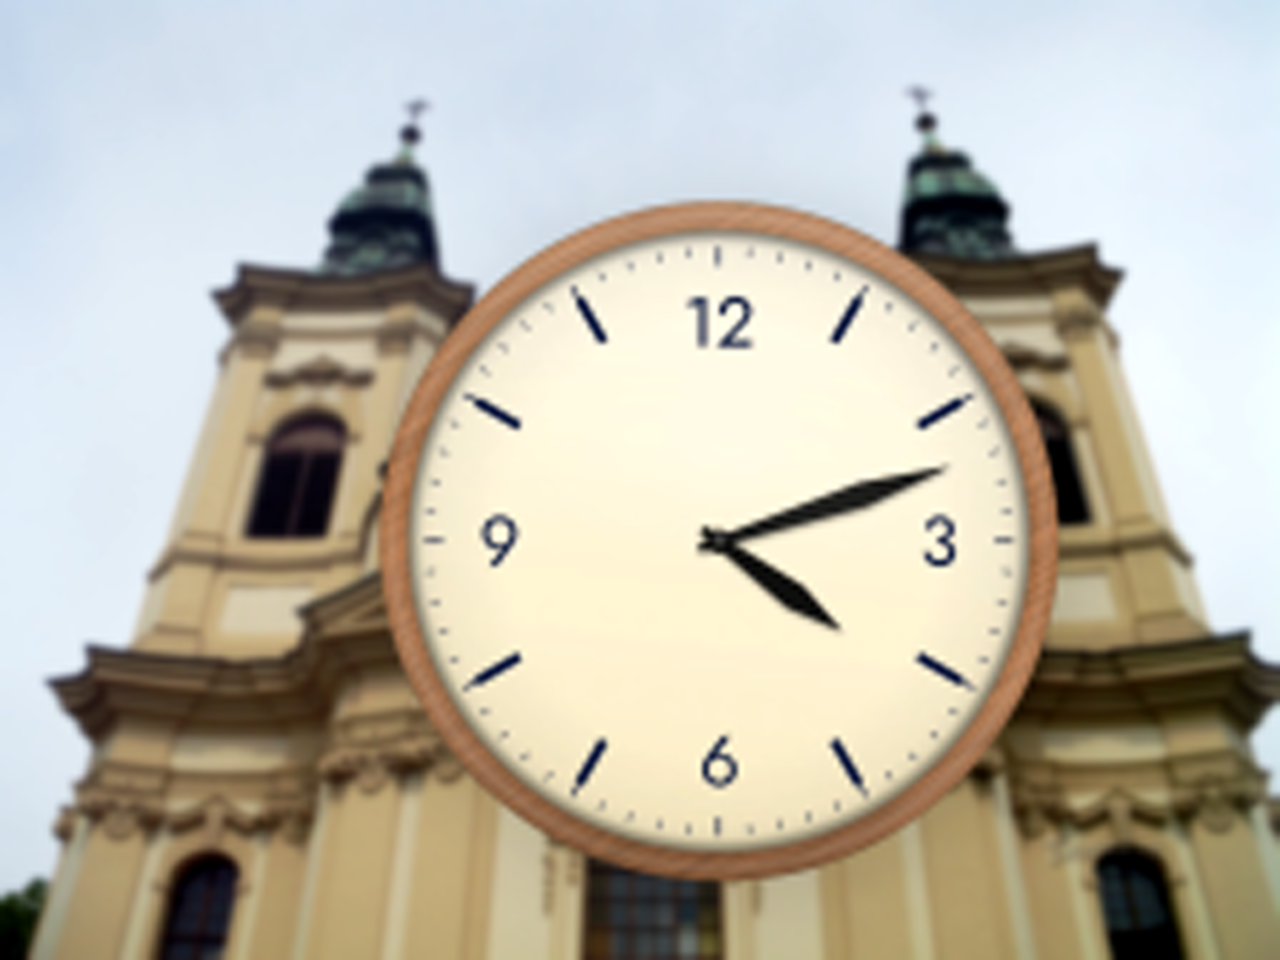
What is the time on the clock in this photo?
4:12
